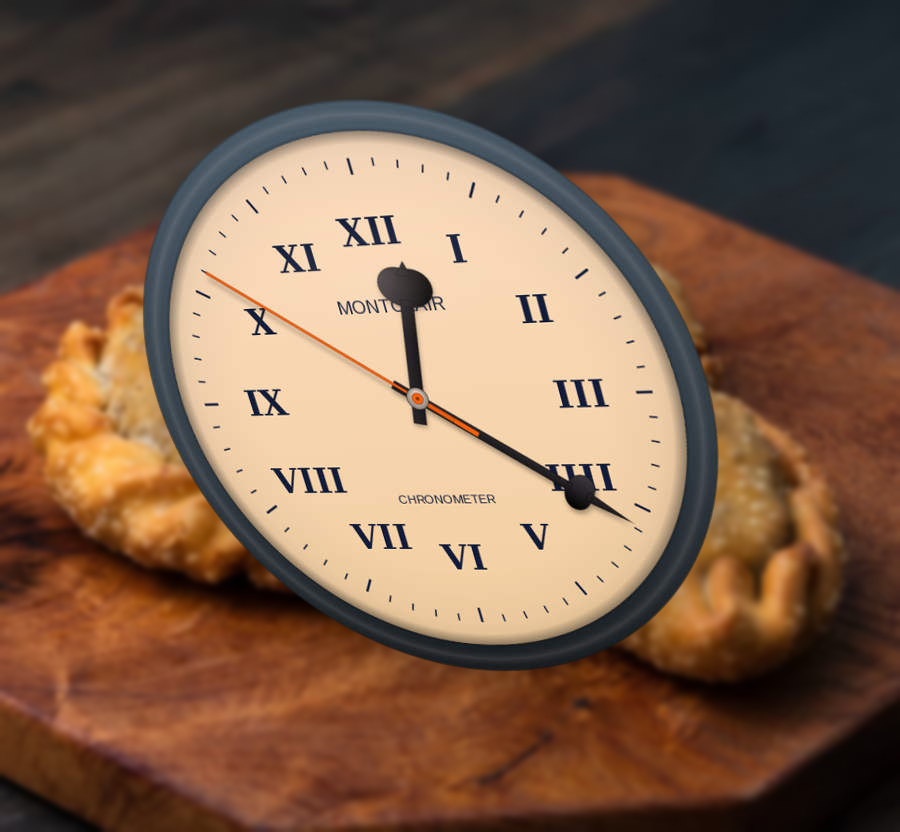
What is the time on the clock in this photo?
12:20:51
